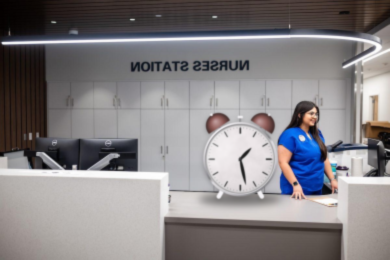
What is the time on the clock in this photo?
1:28
